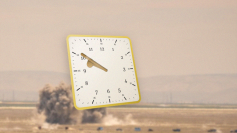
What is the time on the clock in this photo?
9:51
